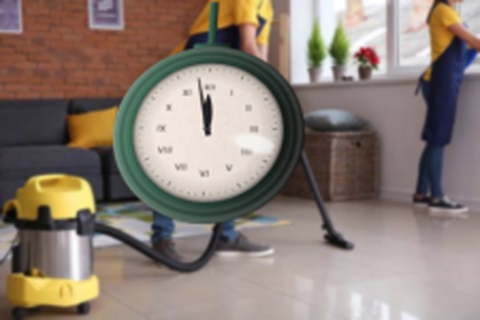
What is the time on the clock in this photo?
11:58
